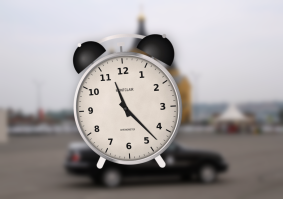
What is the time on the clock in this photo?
11:23
